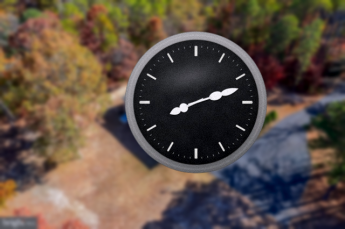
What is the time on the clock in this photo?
8:12
